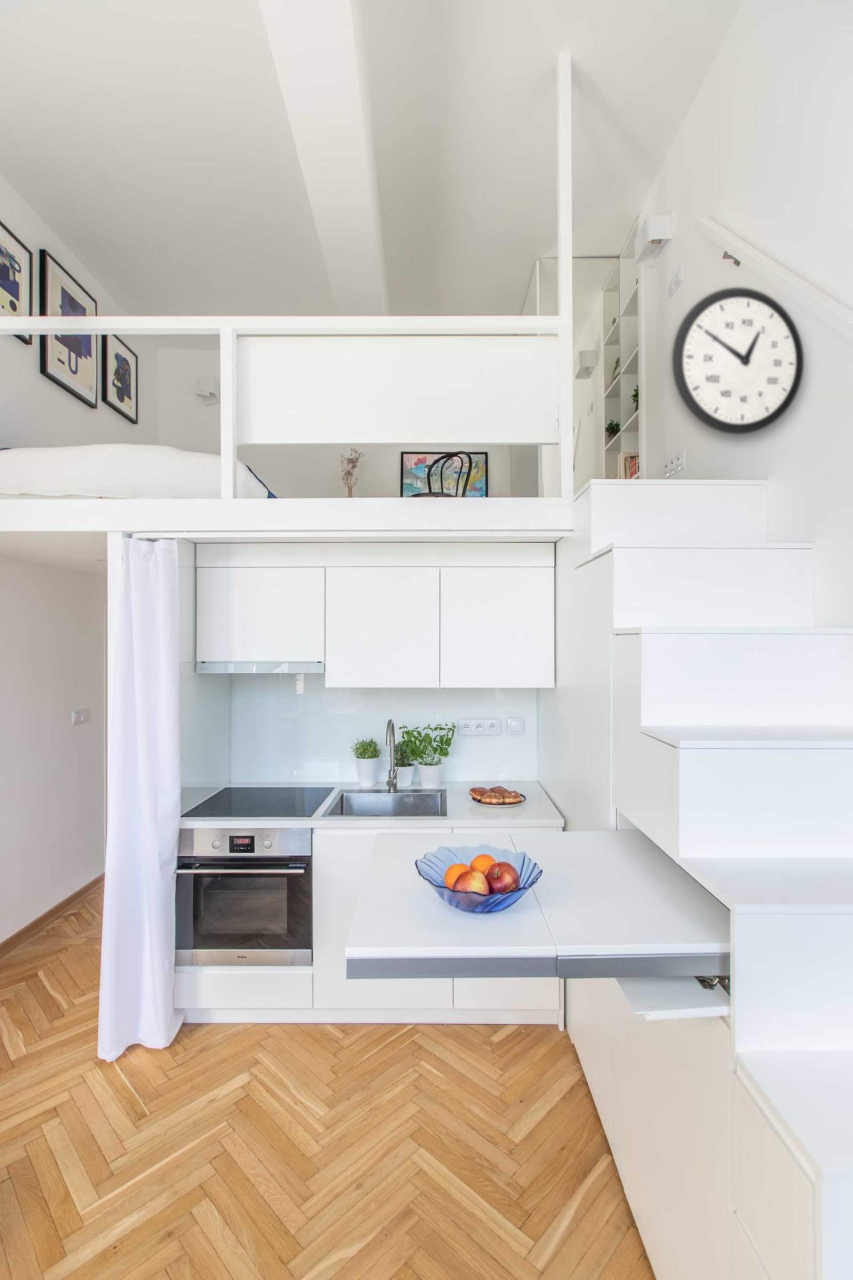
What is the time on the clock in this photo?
12:50
